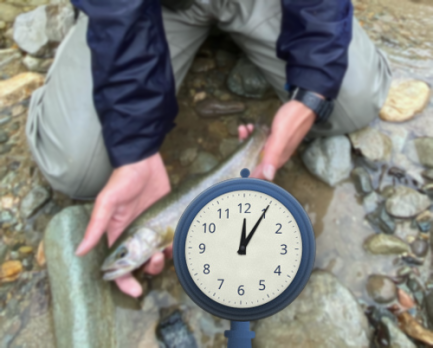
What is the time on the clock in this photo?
12:05
